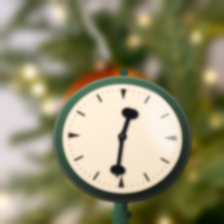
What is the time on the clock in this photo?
12:31
